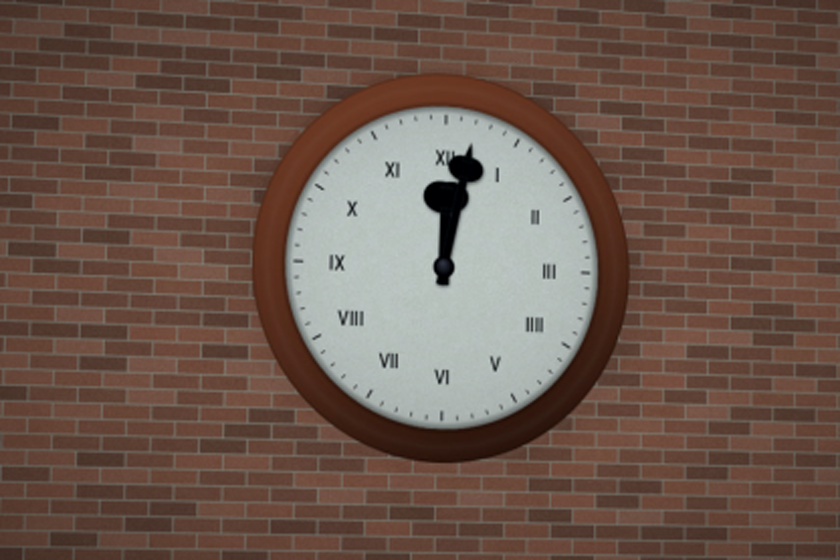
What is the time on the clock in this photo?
12:02
